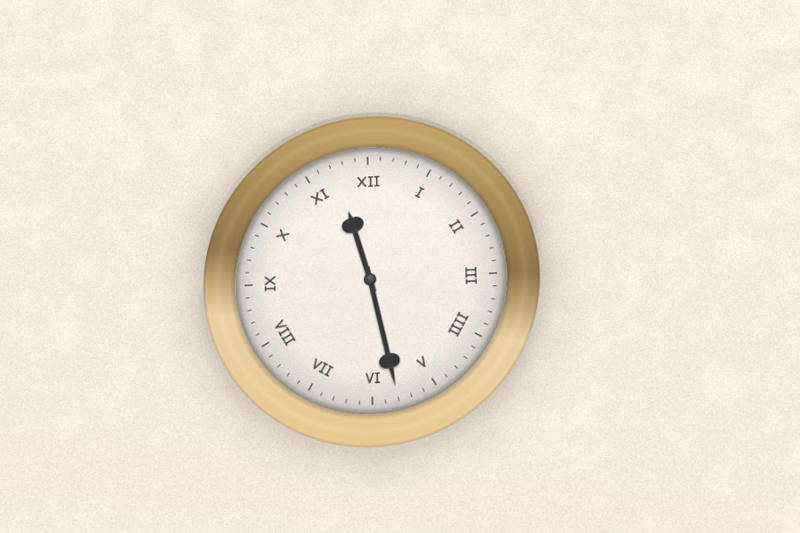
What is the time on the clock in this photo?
11:28
